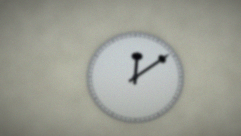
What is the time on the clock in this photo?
12:09
